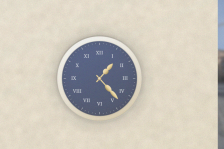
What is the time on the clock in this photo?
1:23
